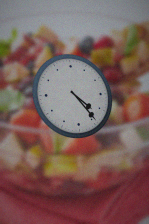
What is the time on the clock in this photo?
4:24
